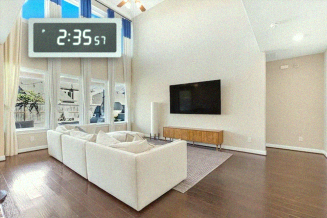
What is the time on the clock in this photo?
2:35:57
